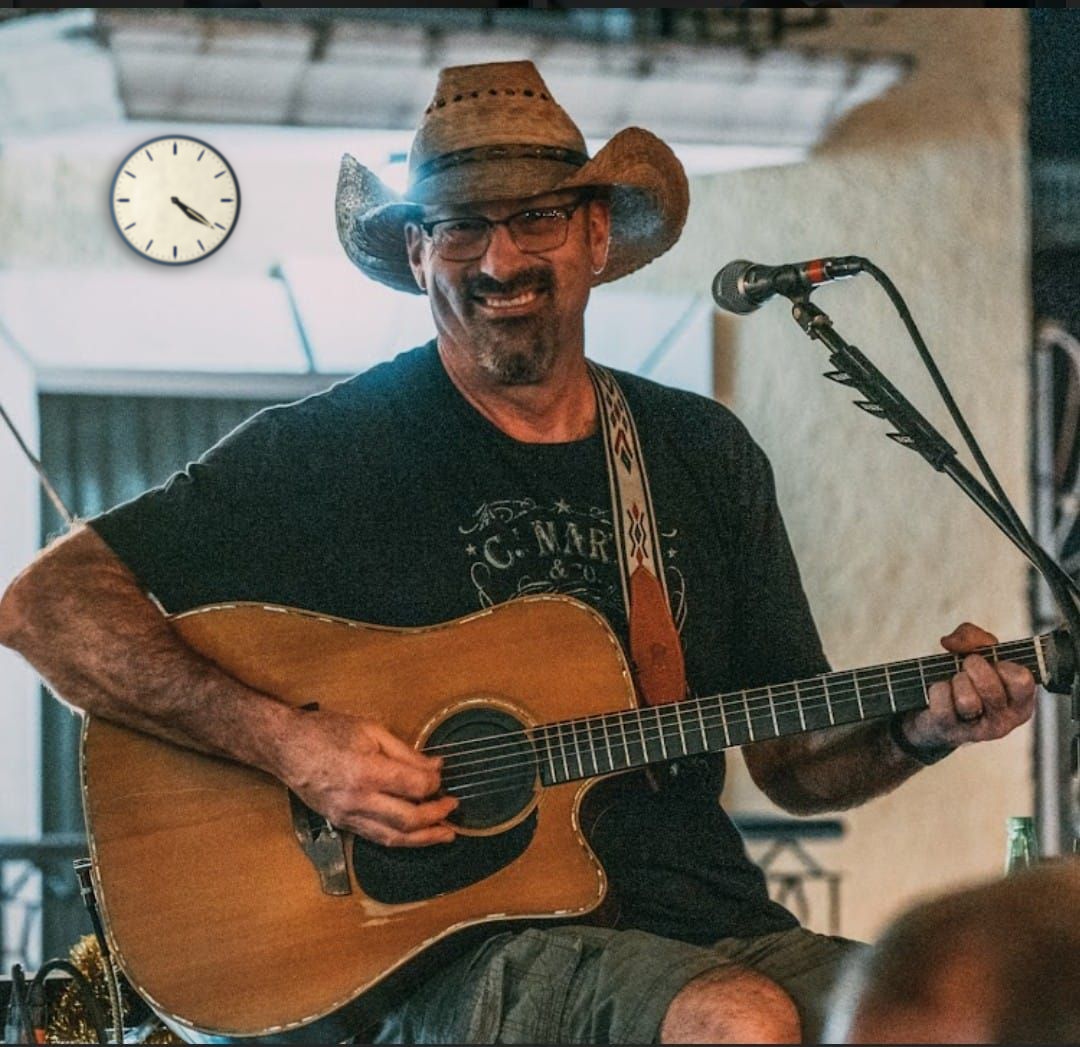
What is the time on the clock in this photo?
4:21
